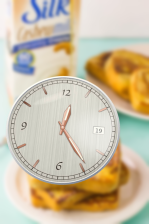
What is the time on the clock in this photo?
12:24
